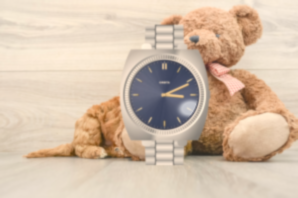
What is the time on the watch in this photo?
3:11
